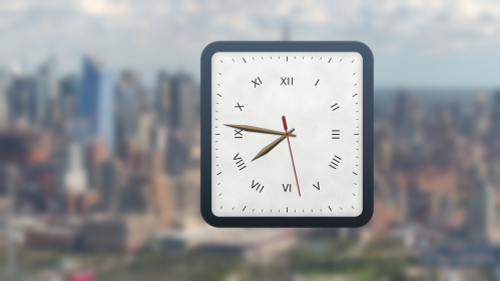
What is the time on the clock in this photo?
7:46:28
